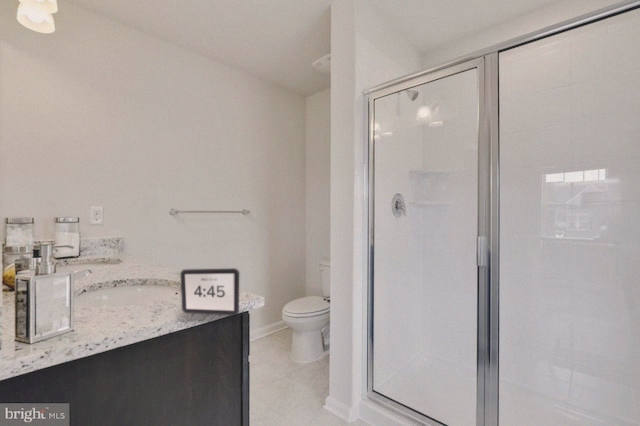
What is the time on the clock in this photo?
4:45
